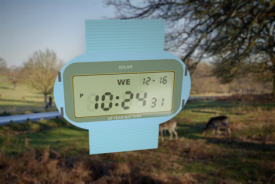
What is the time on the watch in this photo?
10:24:31
